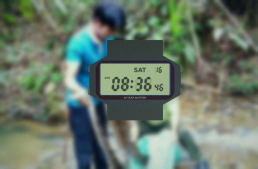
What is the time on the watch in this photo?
8:36:46
